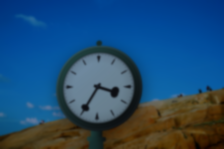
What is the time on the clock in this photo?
3:35
